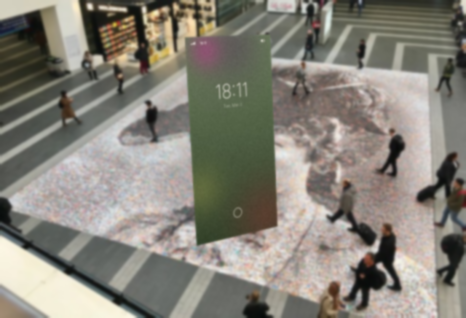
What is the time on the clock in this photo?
18:11
